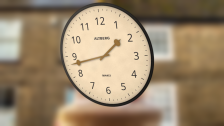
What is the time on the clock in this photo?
1:43
